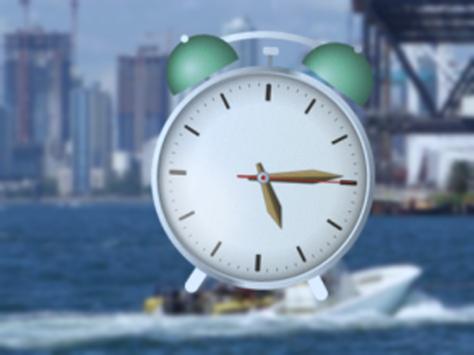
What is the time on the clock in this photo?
5:14:15
